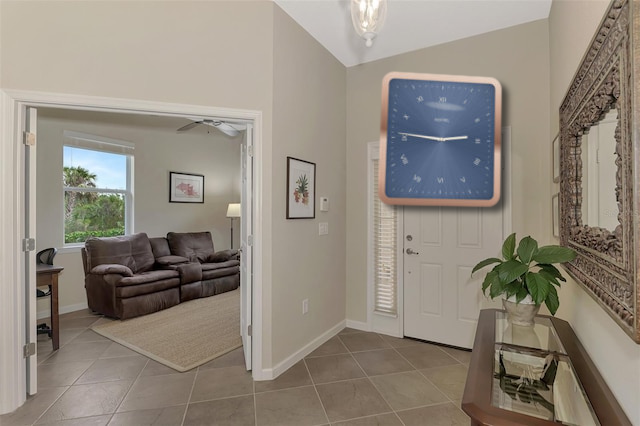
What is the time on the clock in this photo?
2:46
